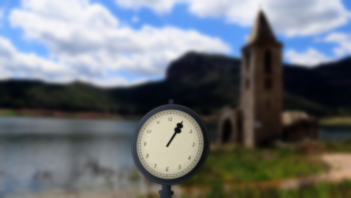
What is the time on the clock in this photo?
1:05
